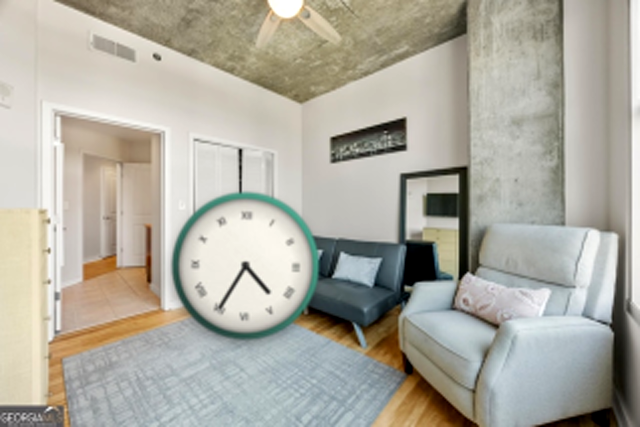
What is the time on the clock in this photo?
4:35
